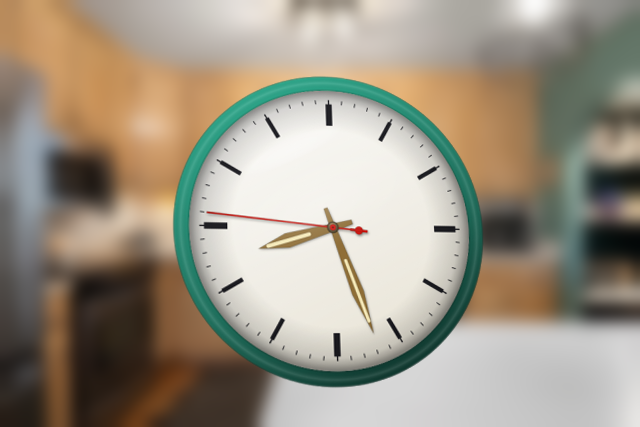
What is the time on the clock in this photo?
8:26:46
